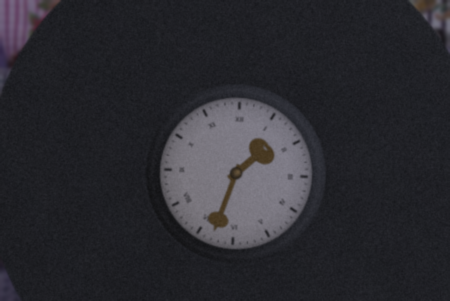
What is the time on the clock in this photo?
1:33
